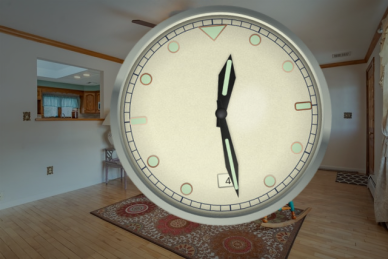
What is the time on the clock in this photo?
12:29
